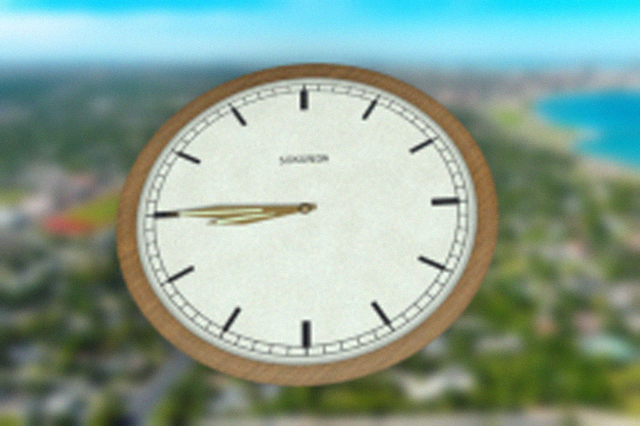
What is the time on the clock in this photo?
8:45
